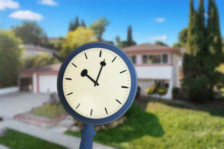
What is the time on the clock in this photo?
10:02
